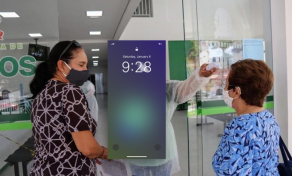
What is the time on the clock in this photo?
9:28
